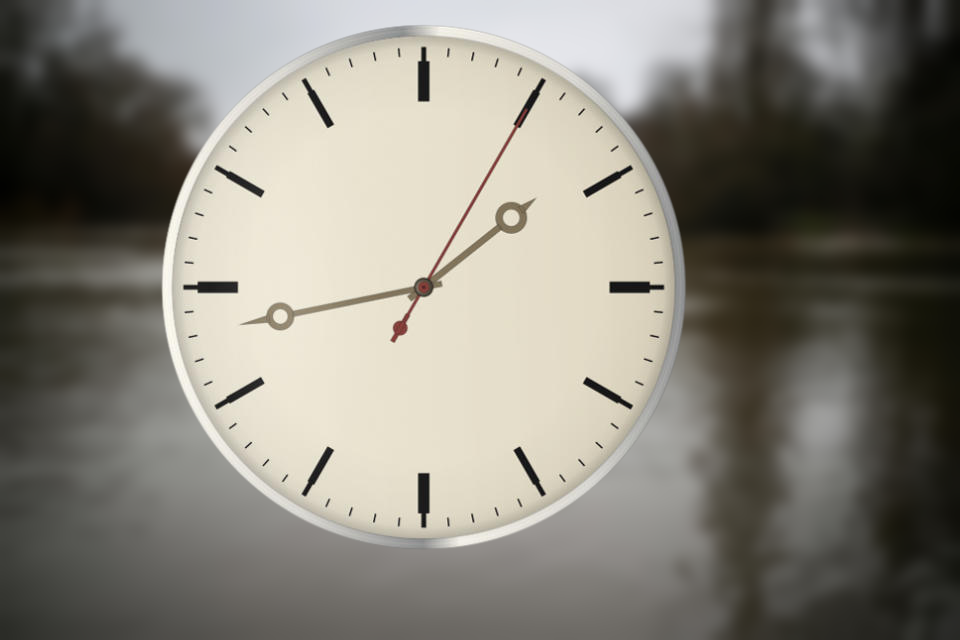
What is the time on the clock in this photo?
1:43:05
